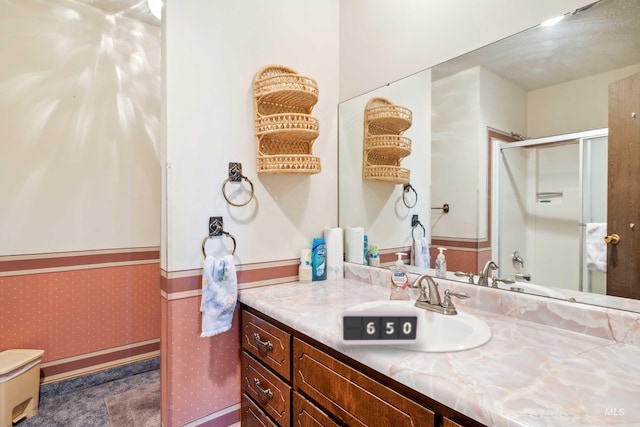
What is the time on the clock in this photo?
6:50
